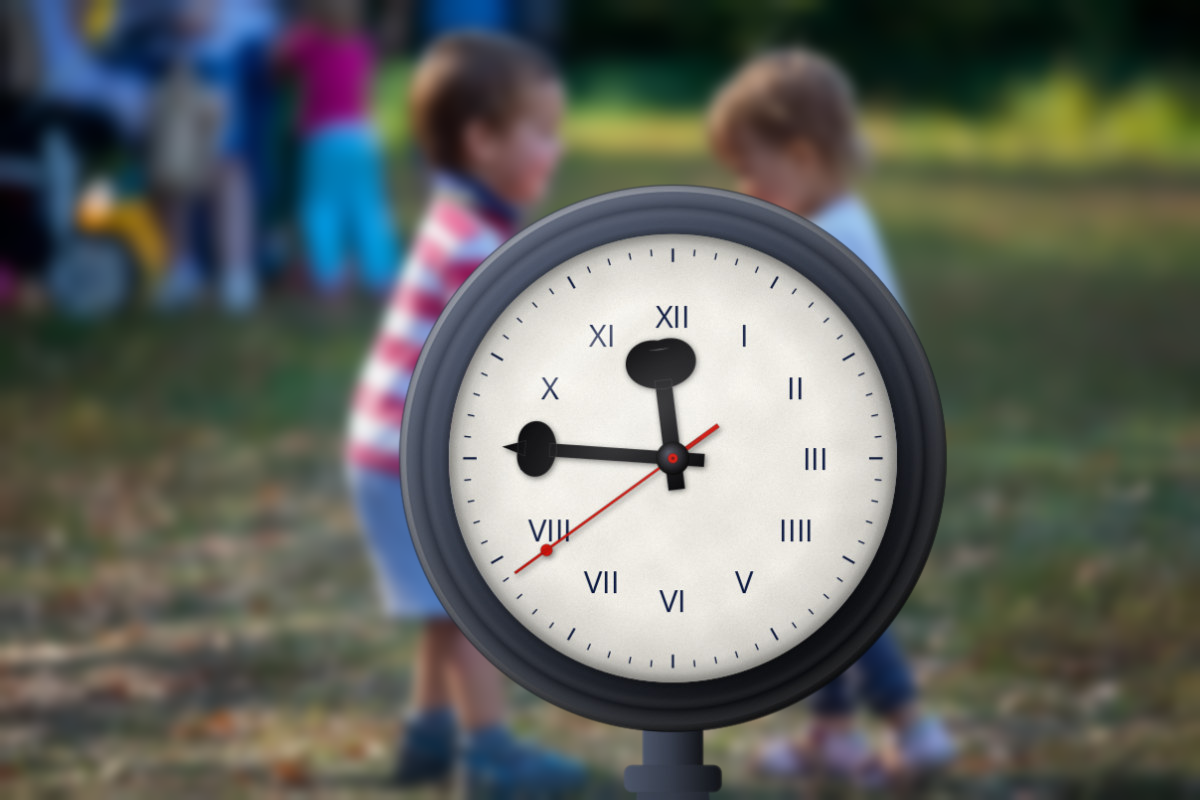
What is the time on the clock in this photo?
11:45:39
